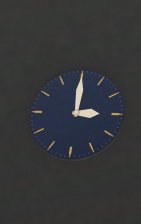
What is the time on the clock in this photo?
3:00
